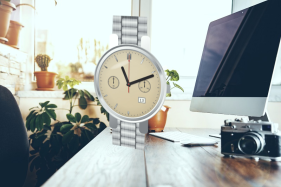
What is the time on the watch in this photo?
11:11
